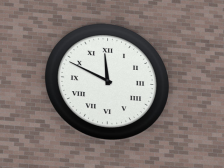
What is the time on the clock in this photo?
11:49
